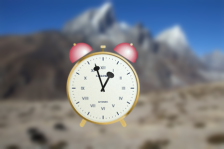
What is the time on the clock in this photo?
12:57
